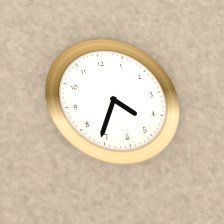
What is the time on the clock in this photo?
4:36
